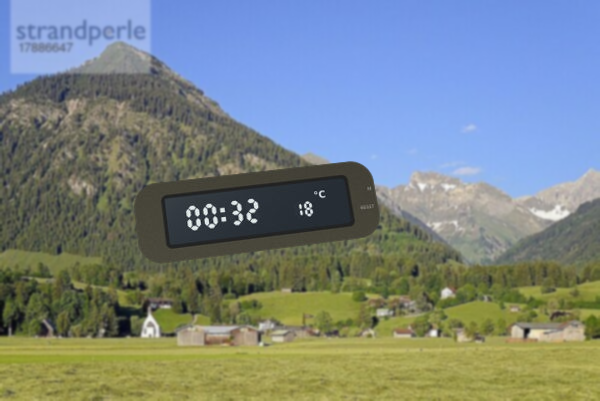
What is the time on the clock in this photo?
0:32
